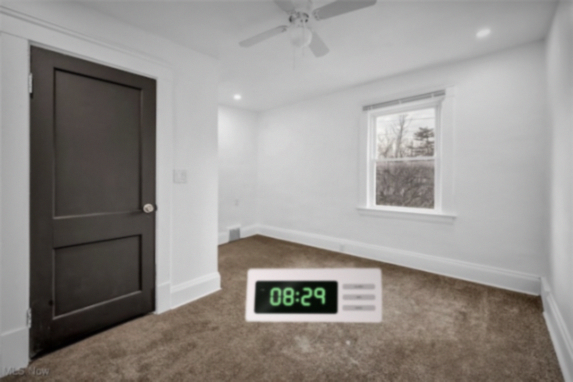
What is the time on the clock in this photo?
8:29
